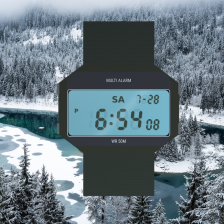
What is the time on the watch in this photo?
6:54:08
